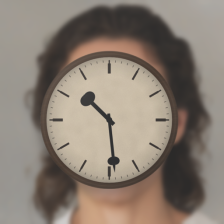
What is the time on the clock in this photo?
10:29
